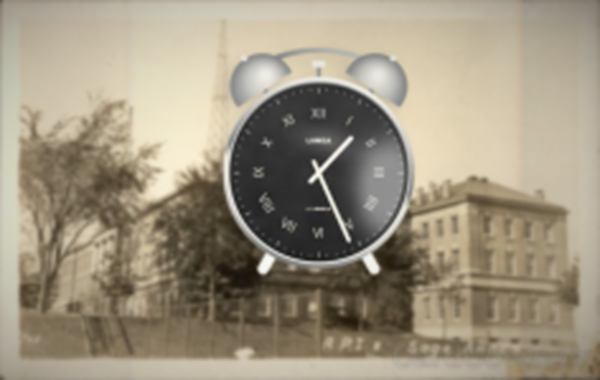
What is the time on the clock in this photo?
1:26
